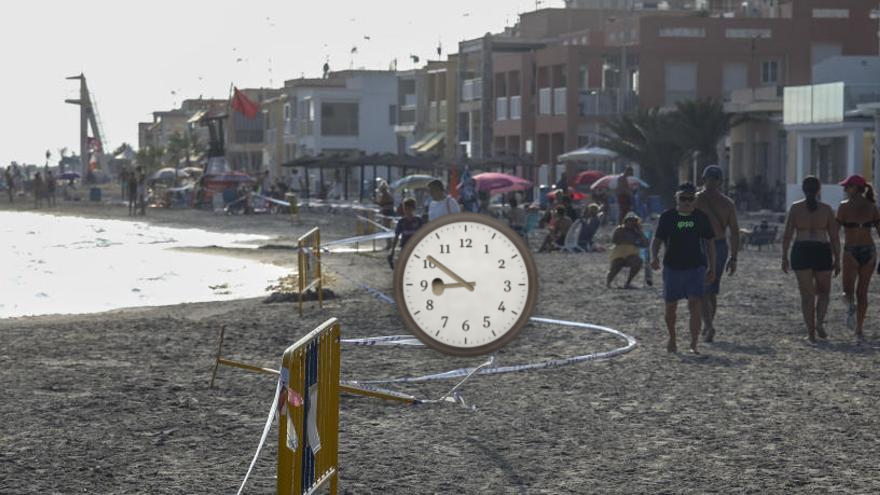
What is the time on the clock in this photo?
8:51
